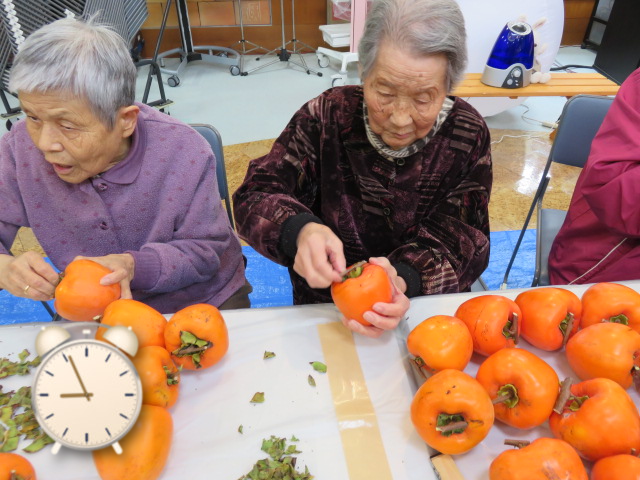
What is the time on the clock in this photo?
8:56
